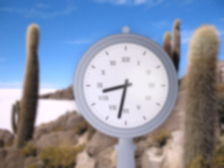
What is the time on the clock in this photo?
8:32
